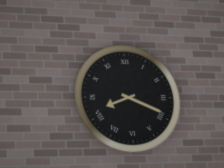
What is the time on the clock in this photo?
8:19
